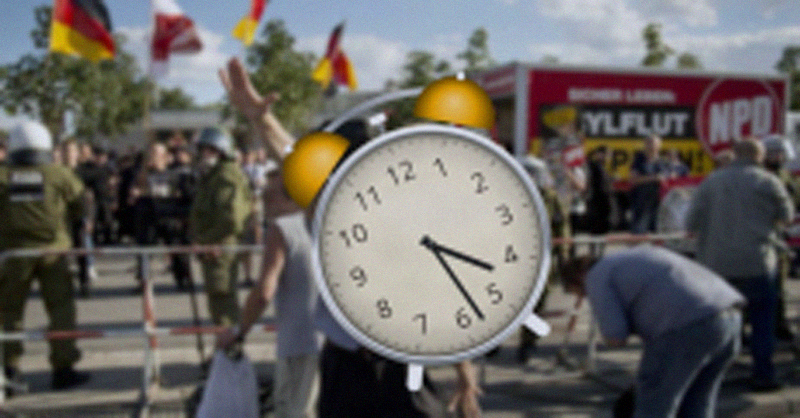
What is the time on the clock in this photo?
4:28
